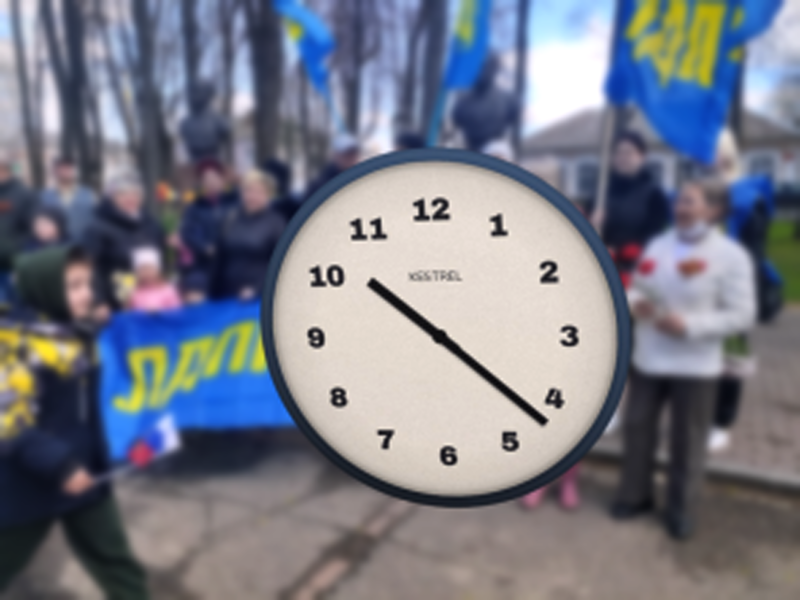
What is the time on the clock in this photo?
10:22
